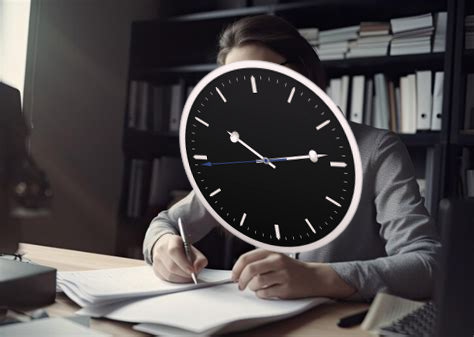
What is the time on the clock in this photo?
10:13:44
